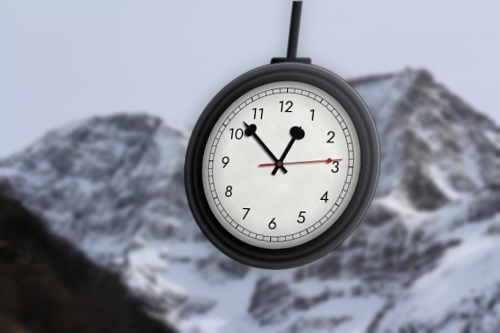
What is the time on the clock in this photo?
12:52:14
